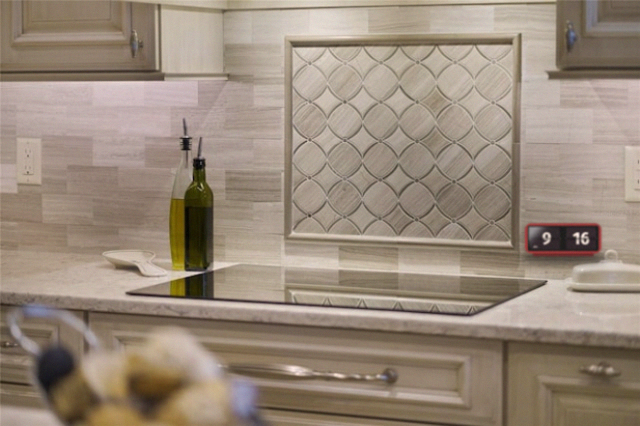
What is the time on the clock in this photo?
9:16
